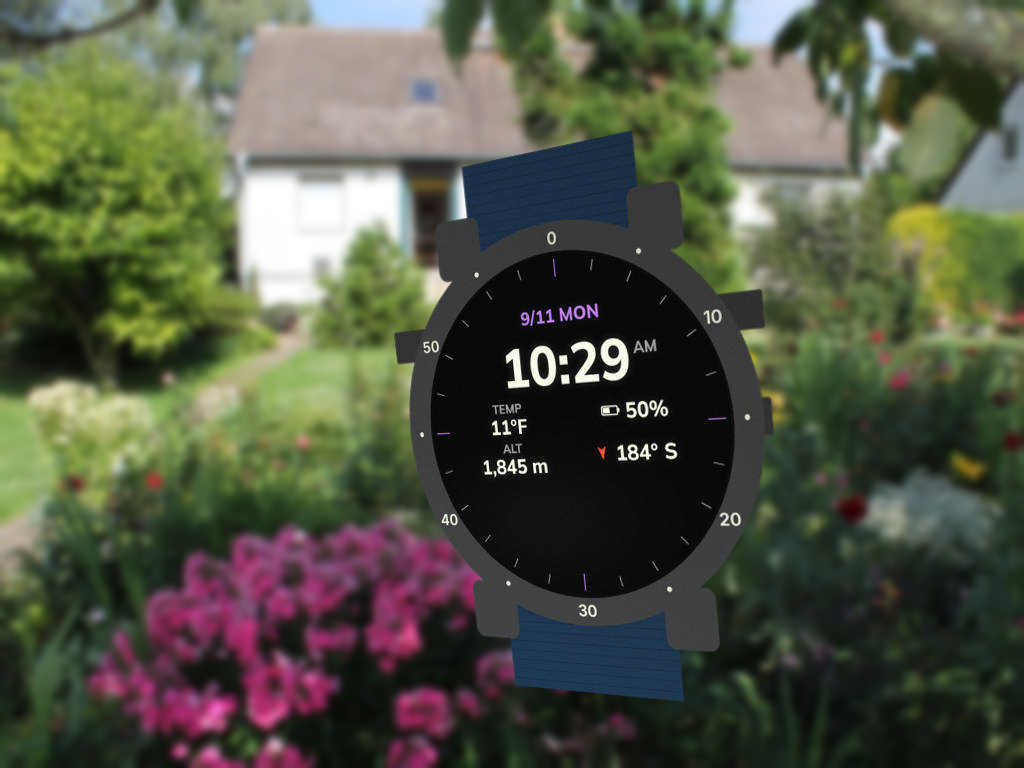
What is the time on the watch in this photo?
10:29
